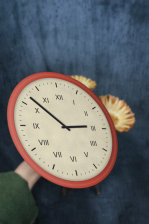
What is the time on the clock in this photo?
2:52
